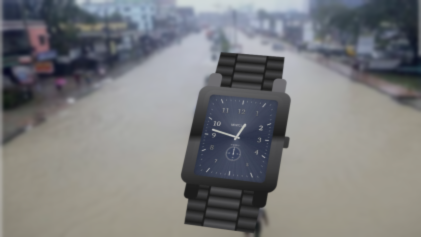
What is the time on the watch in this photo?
12:47
